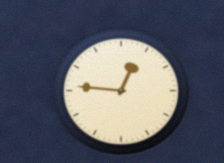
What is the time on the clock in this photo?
12:46
